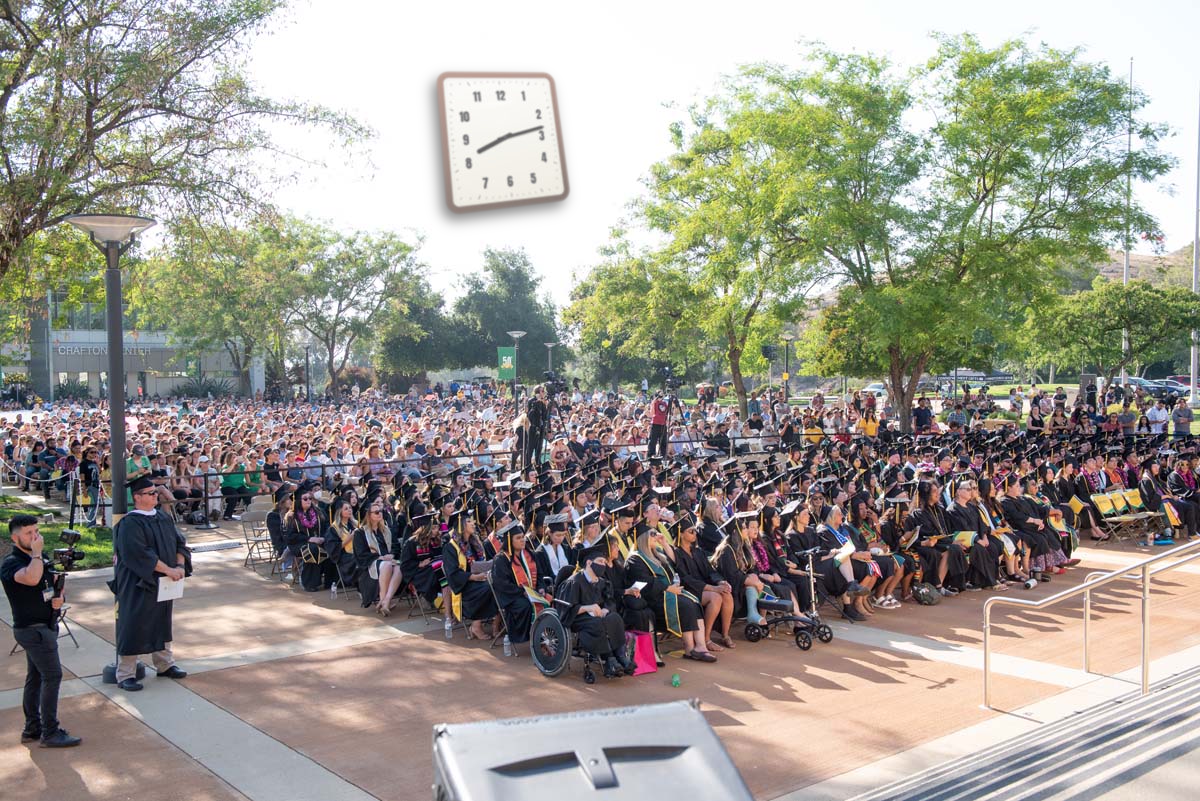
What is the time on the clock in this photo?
8:13
